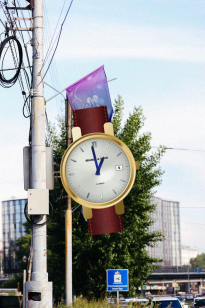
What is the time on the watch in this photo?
12:59
